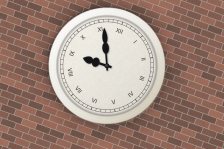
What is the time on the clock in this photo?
8:56
